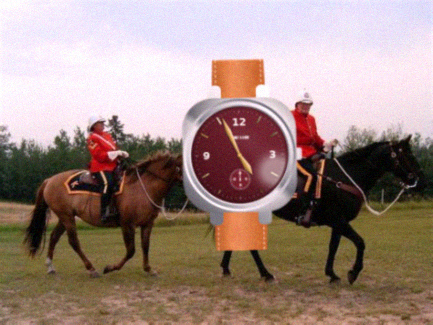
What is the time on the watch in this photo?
4:56
